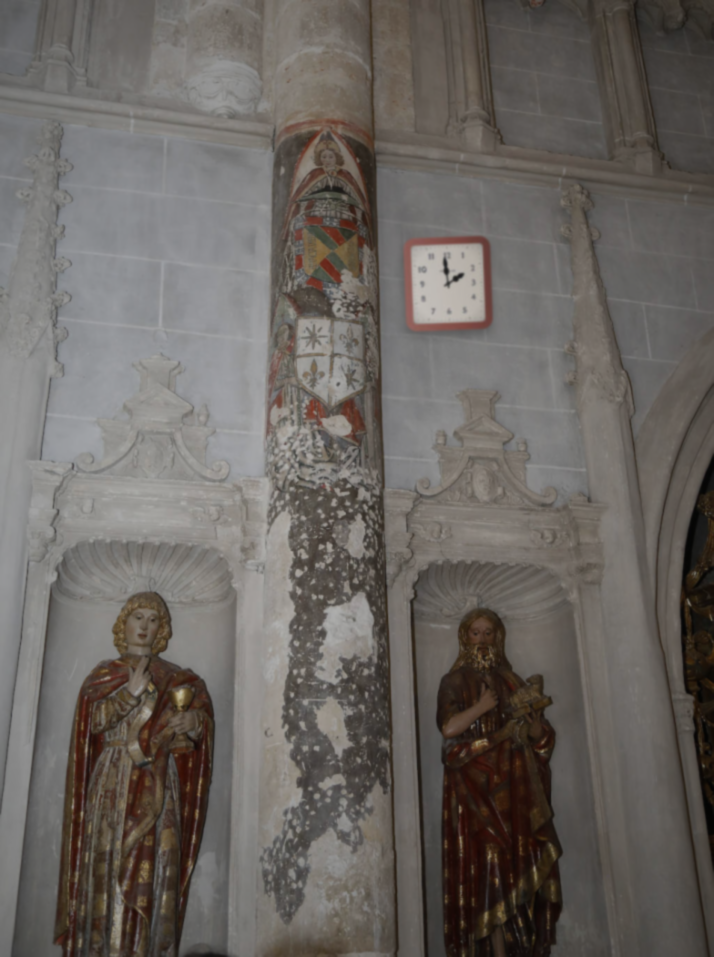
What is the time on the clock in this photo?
1:59
